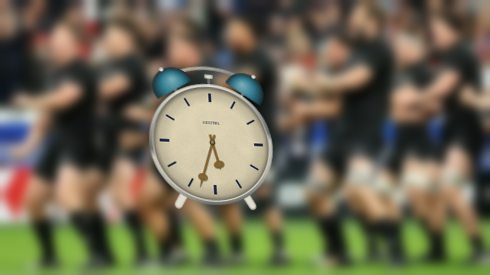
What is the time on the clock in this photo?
5:33
